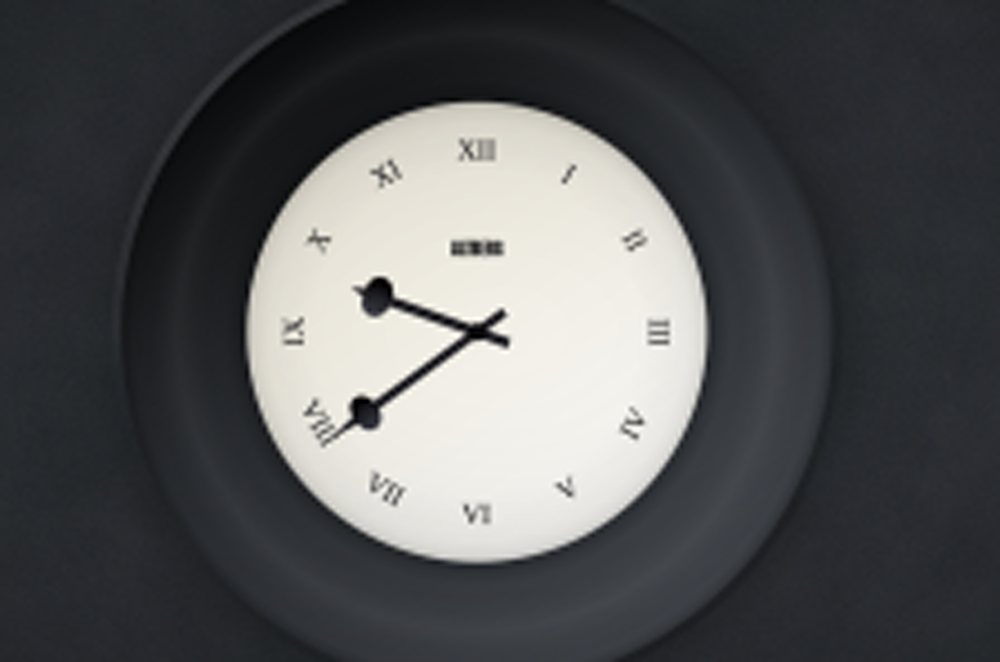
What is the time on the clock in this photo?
9:39
